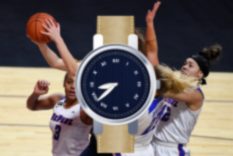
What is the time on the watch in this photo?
8:38
